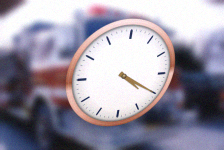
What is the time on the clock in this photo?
4:20
